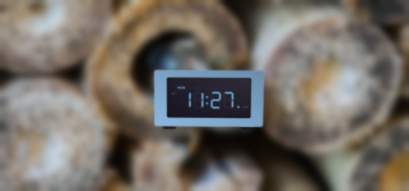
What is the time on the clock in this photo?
11:27
